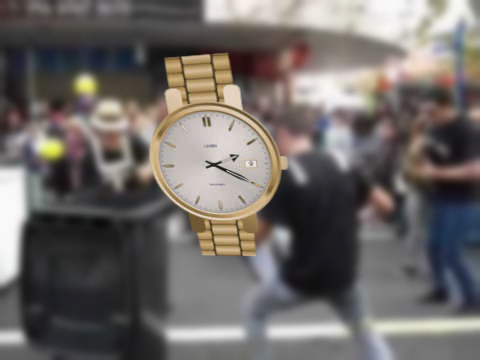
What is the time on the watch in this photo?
2:20
